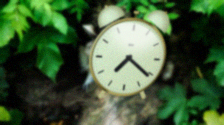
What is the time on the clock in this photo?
7:21
